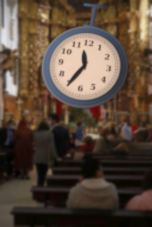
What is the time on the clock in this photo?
11:35
